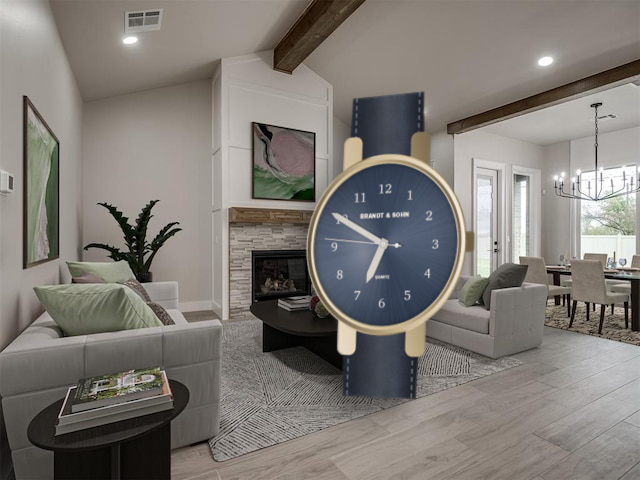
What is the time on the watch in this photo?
6:49:46
